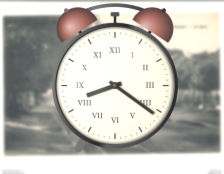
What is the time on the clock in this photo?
8:21
